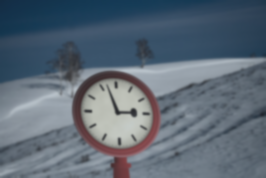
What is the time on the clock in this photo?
2:57
